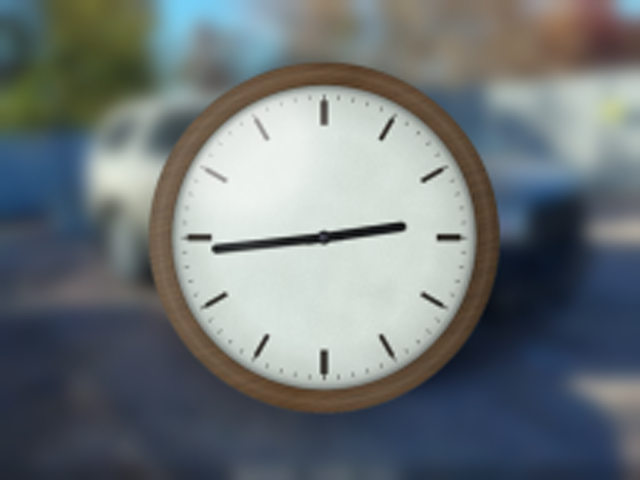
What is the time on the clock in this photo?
2:44
